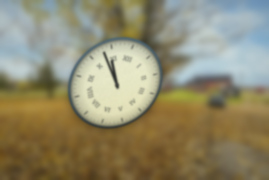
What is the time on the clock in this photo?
10:53
